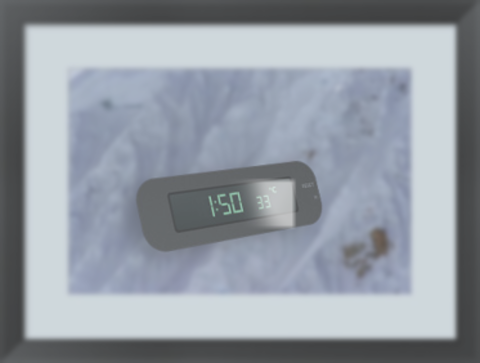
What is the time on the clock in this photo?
1:50
